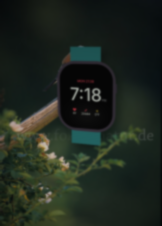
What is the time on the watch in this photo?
7:18
